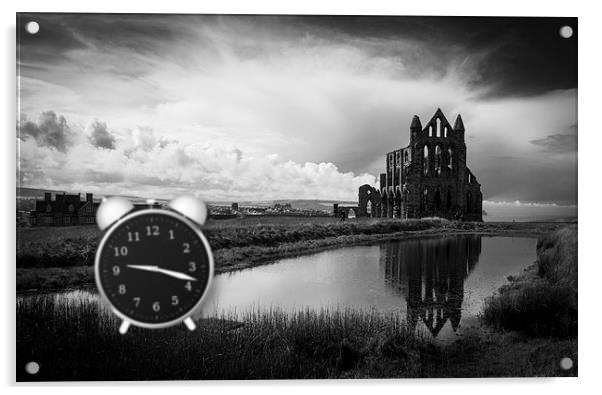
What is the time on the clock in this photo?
9:18
